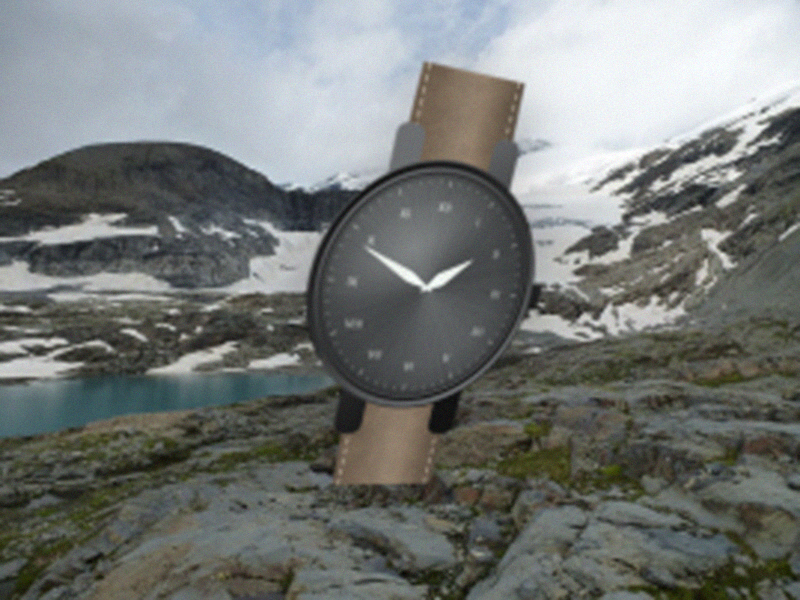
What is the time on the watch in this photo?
1:49
